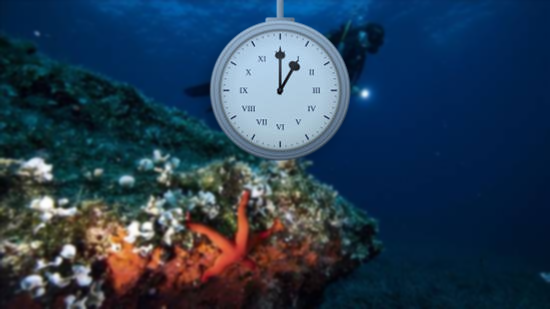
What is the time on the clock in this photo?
1:00
